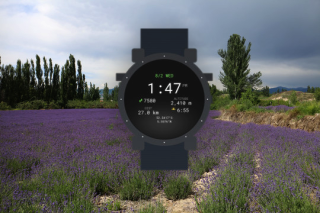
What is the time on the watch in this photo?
1:47
